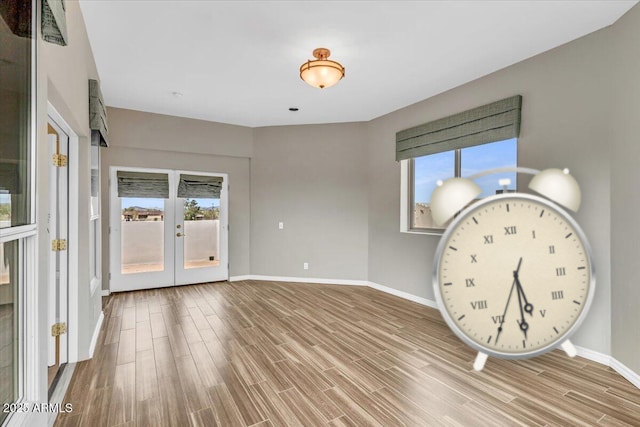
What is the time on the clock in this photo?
5:29:34
